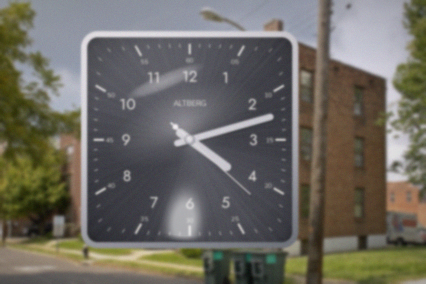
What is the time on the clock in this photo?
4:12:22
